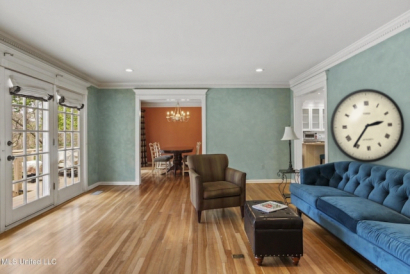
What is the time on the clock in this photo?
2:36
